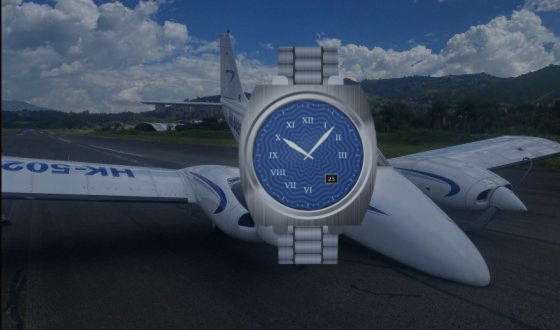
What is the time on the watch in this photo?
10:07
